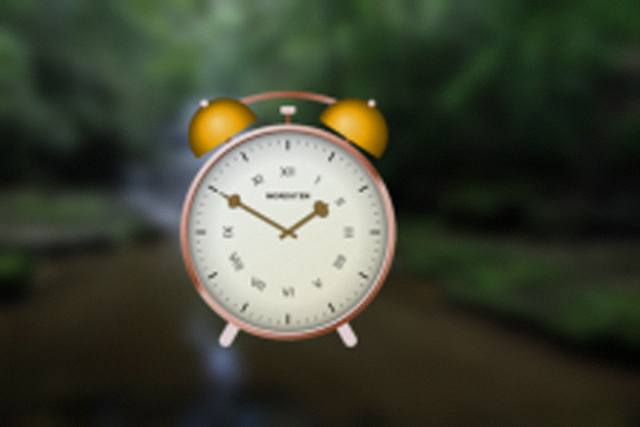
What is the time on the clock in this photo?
1:50
